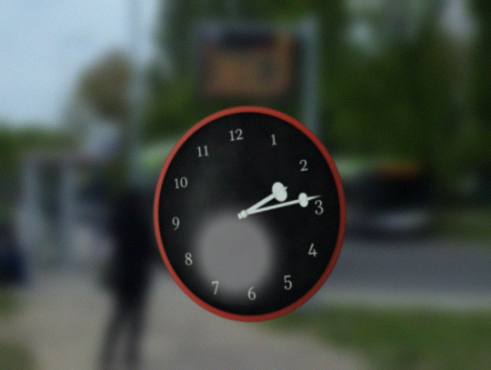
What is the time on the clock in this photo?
2:14
